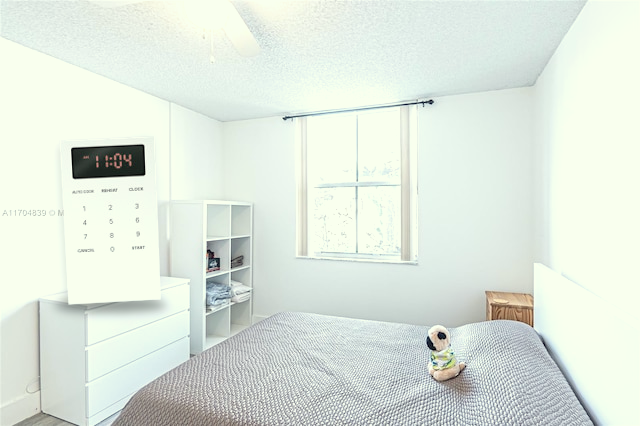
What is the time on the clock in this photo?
11:04
